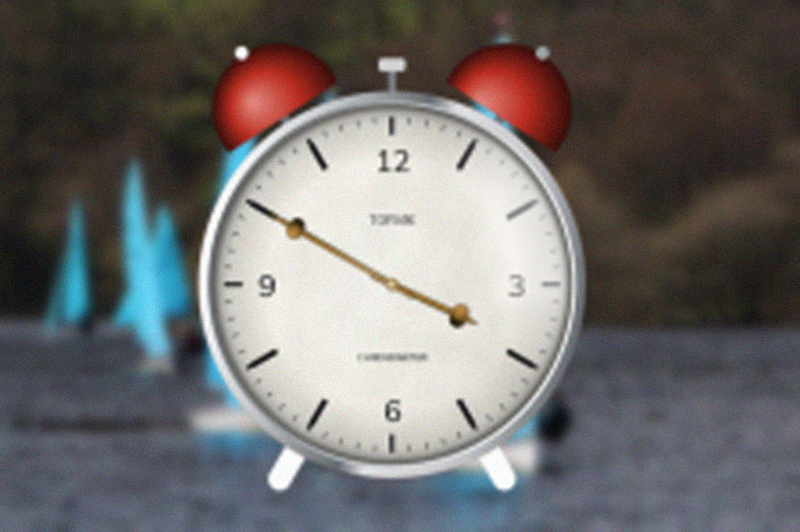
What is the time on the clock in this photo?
3:50
